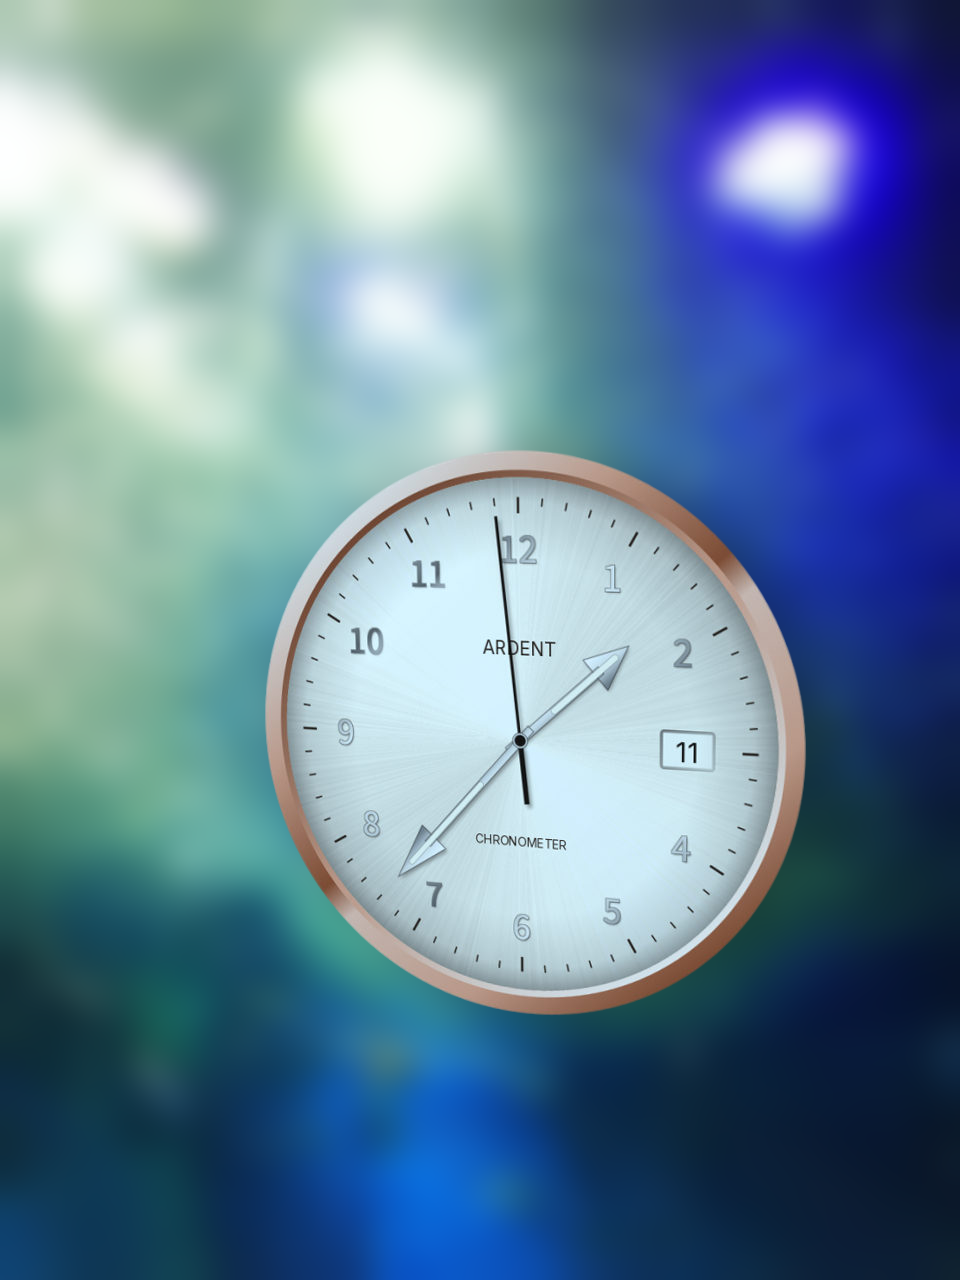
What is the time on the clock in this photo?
1:36:59
